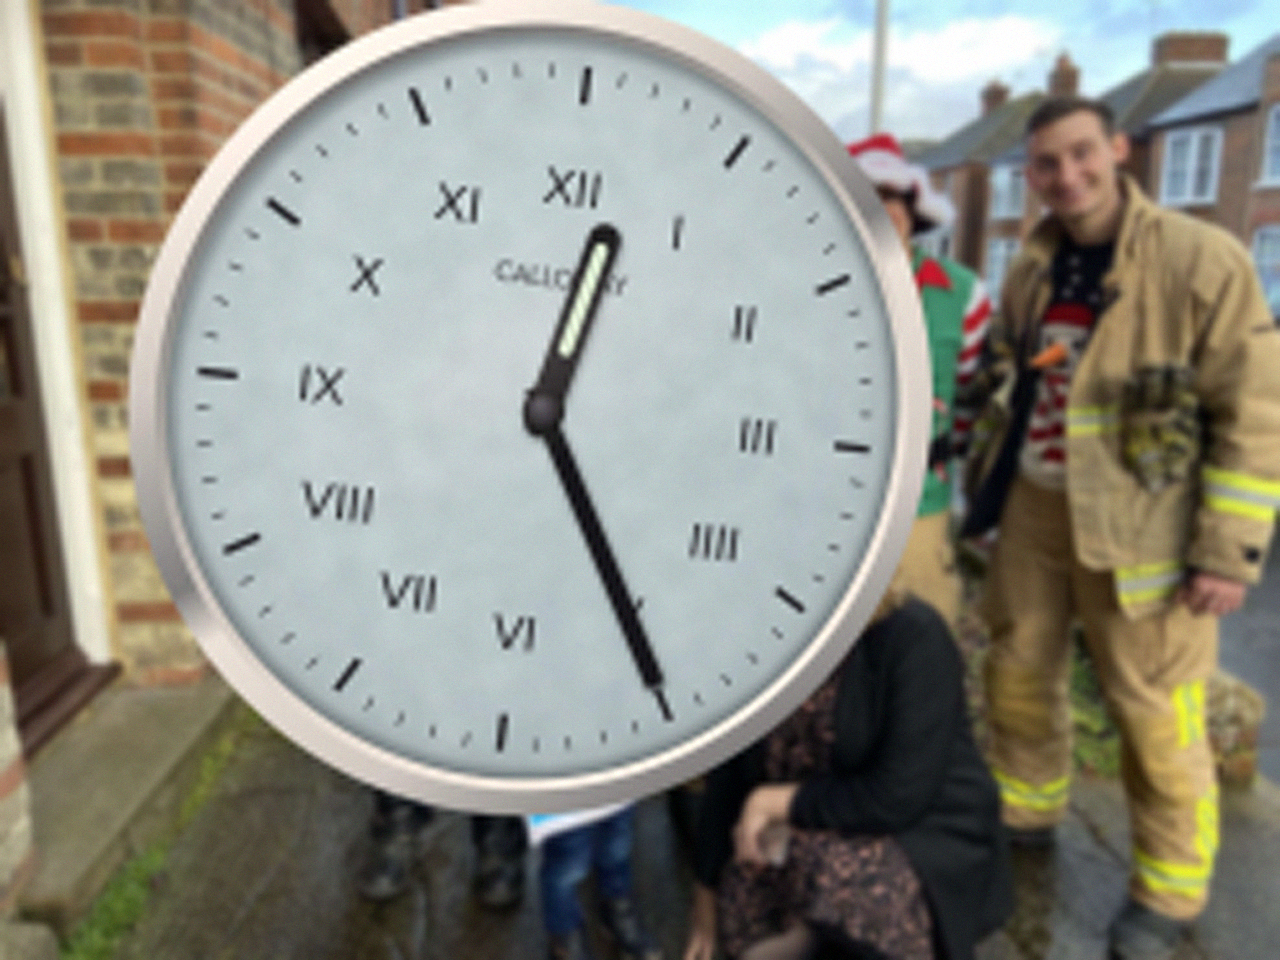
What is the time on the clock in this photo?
12:25
